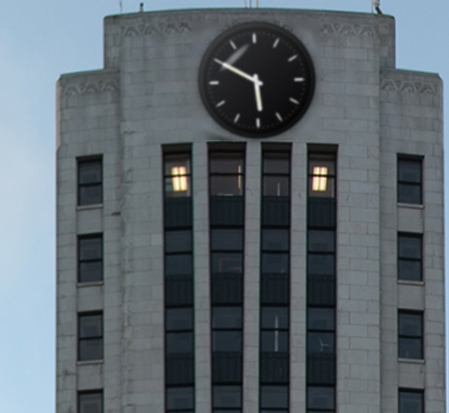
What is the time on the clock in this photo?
5:50
